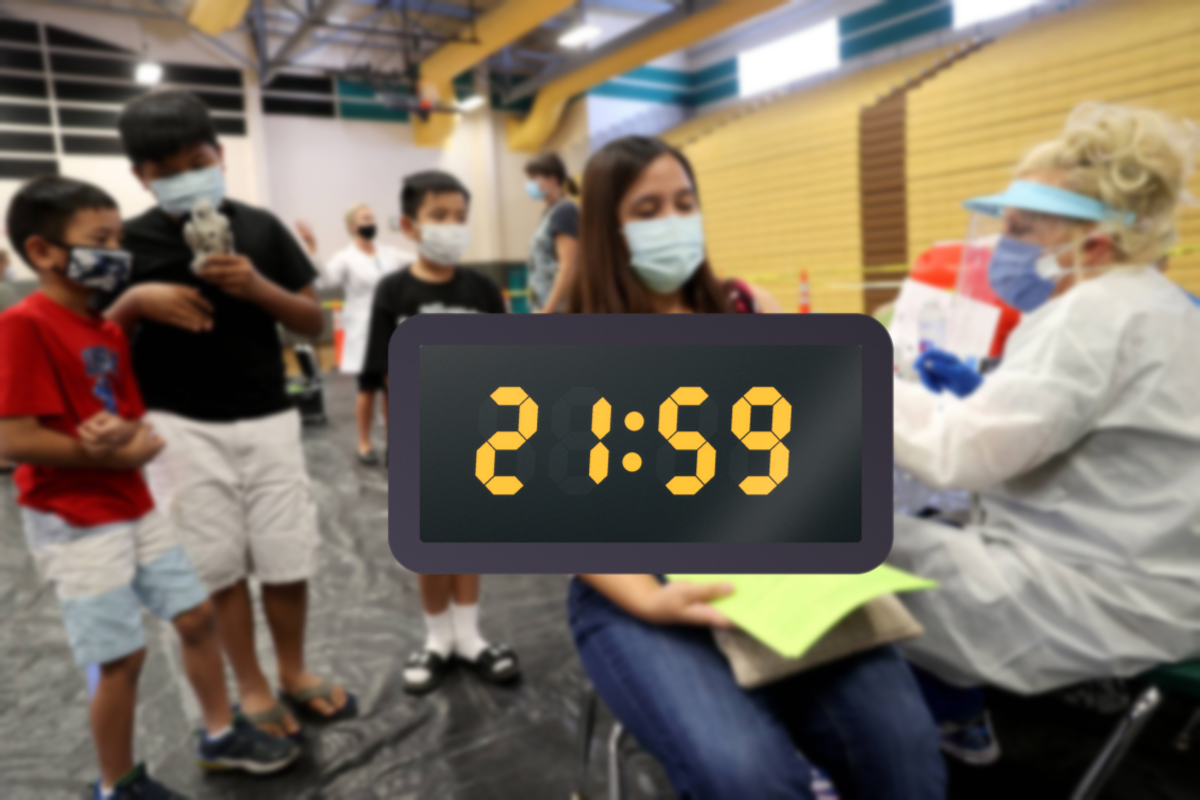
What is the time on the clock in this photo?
21:59
